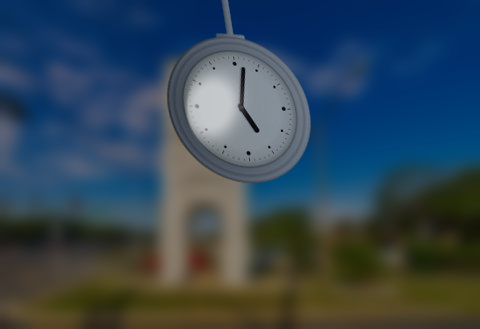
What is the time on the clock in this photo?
5:02
